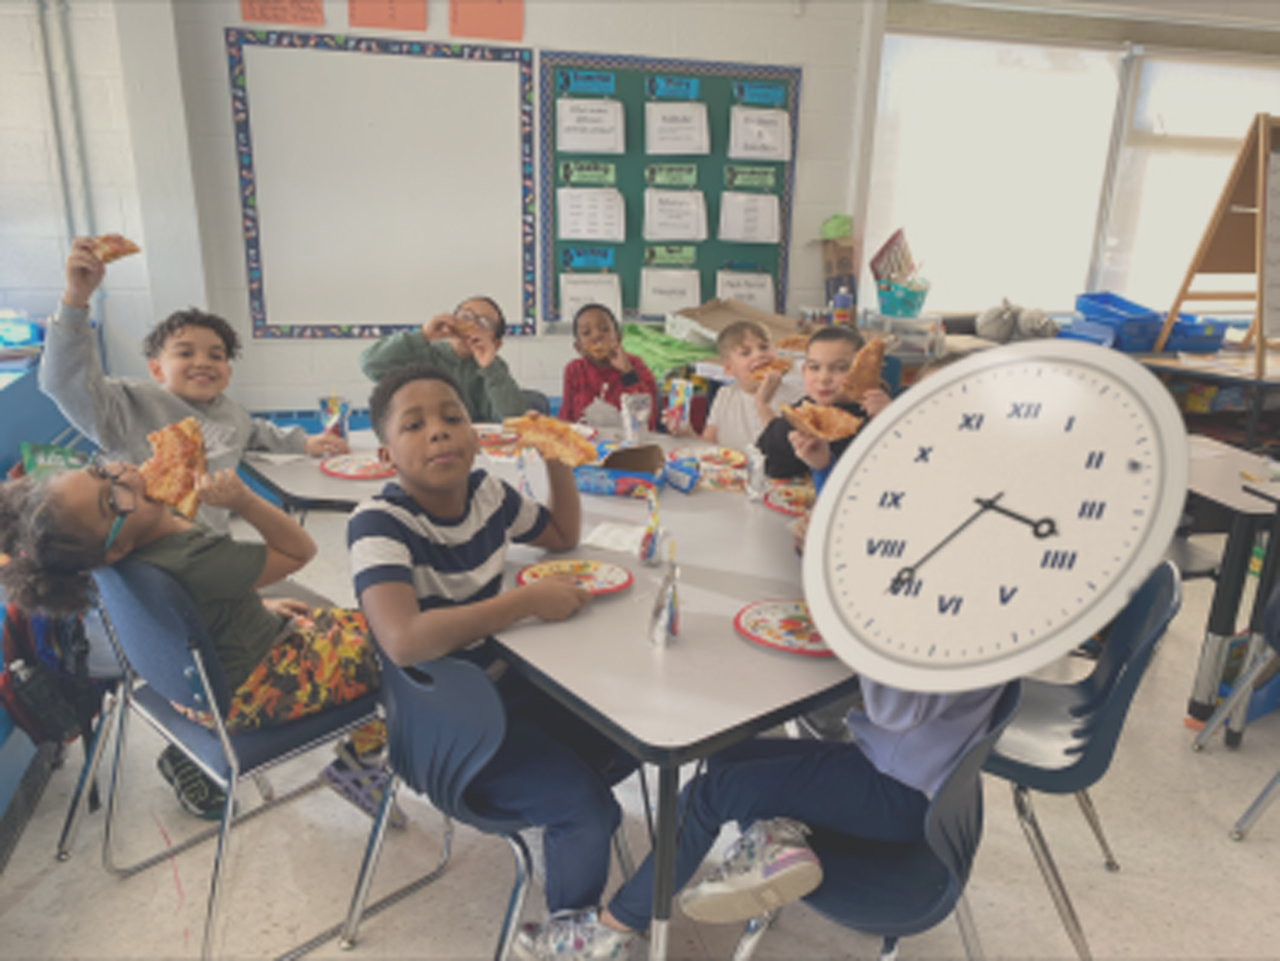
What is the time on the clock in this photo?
3:36
